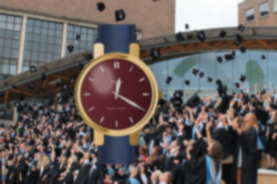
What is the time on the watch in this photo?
12:20
